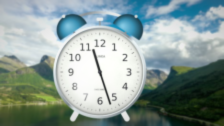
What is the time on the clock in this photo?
11:27
